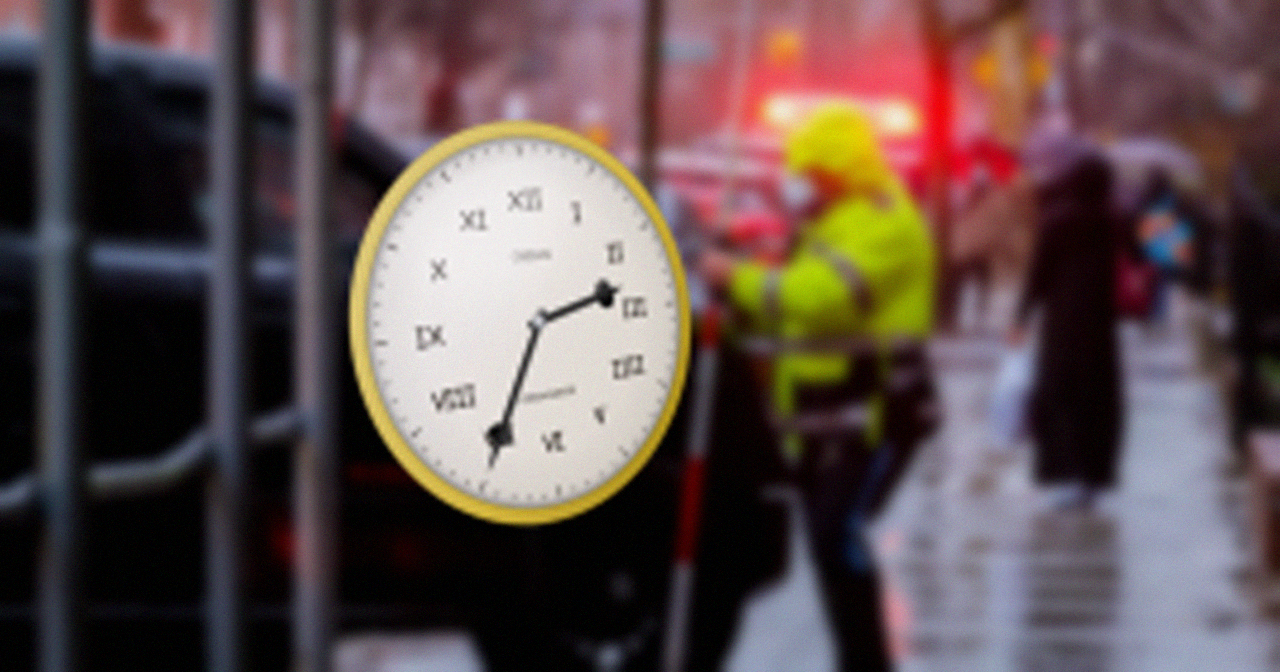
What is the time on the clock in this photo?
2:35
